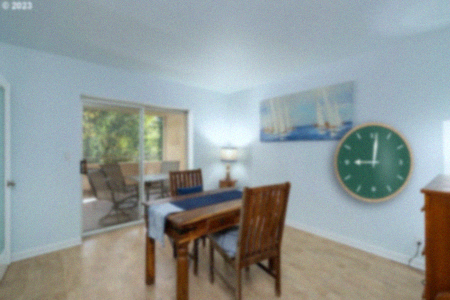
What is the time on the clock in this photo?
9:01
